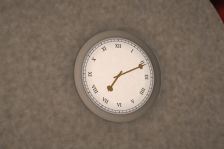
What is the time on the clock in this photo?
7:11
